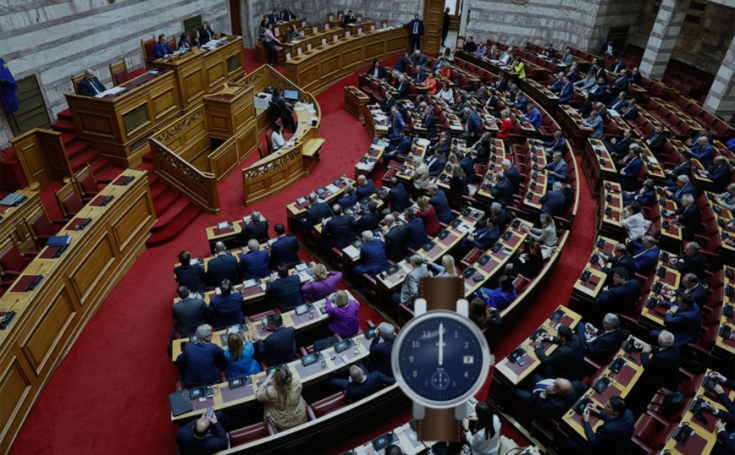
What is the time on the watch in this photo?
12:00
